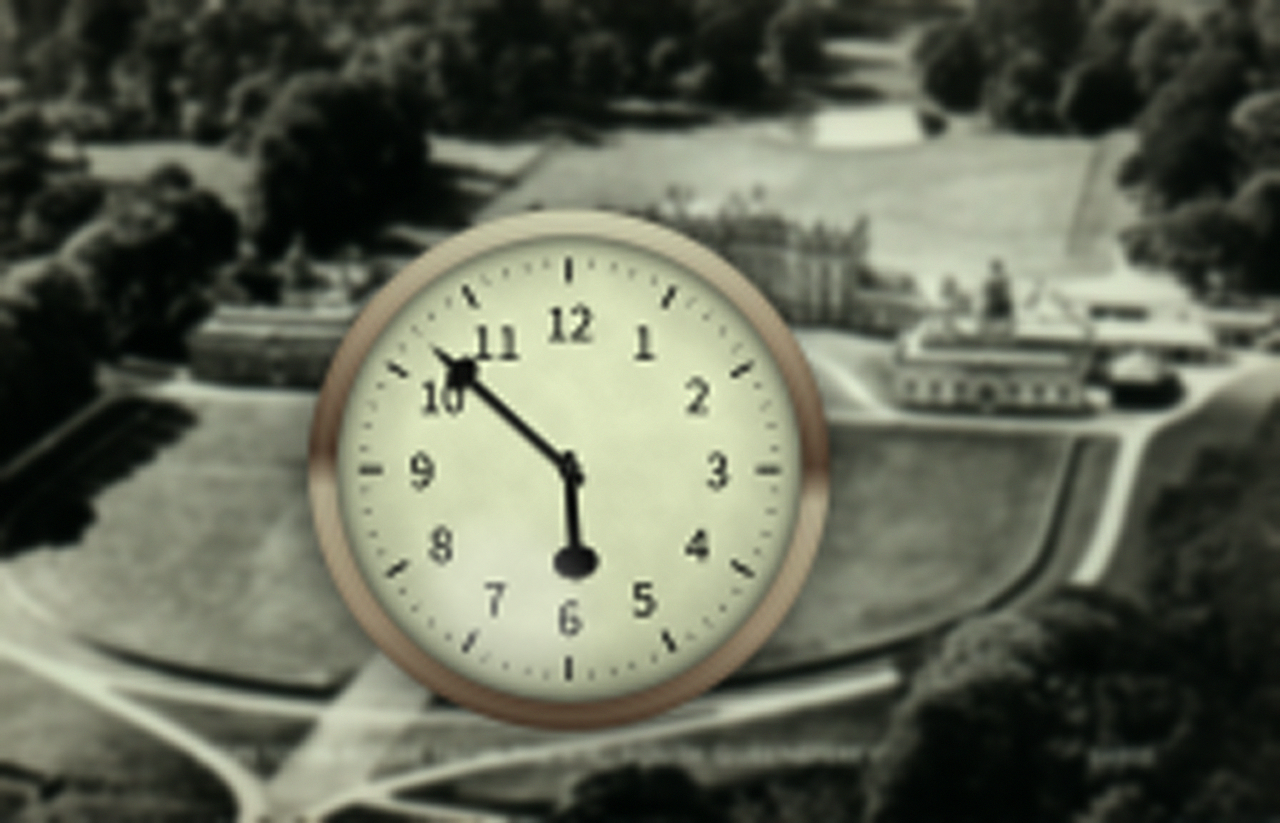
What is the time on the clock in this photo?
5:52
